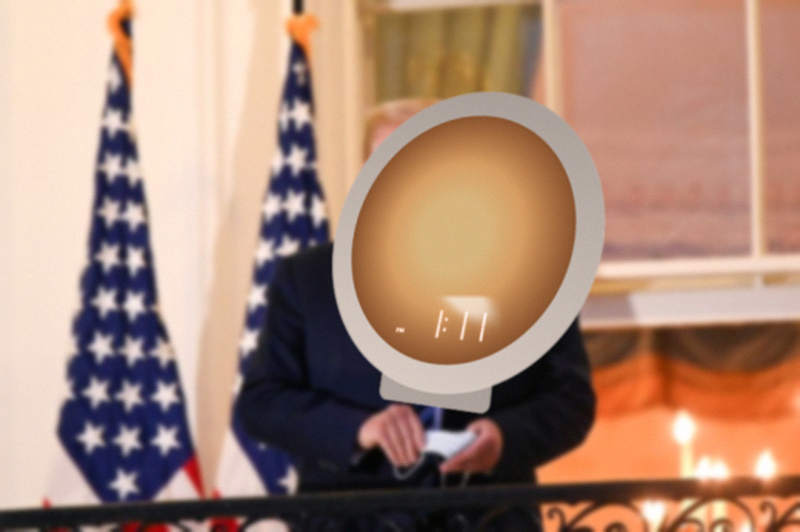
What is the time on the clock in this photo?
1:11
